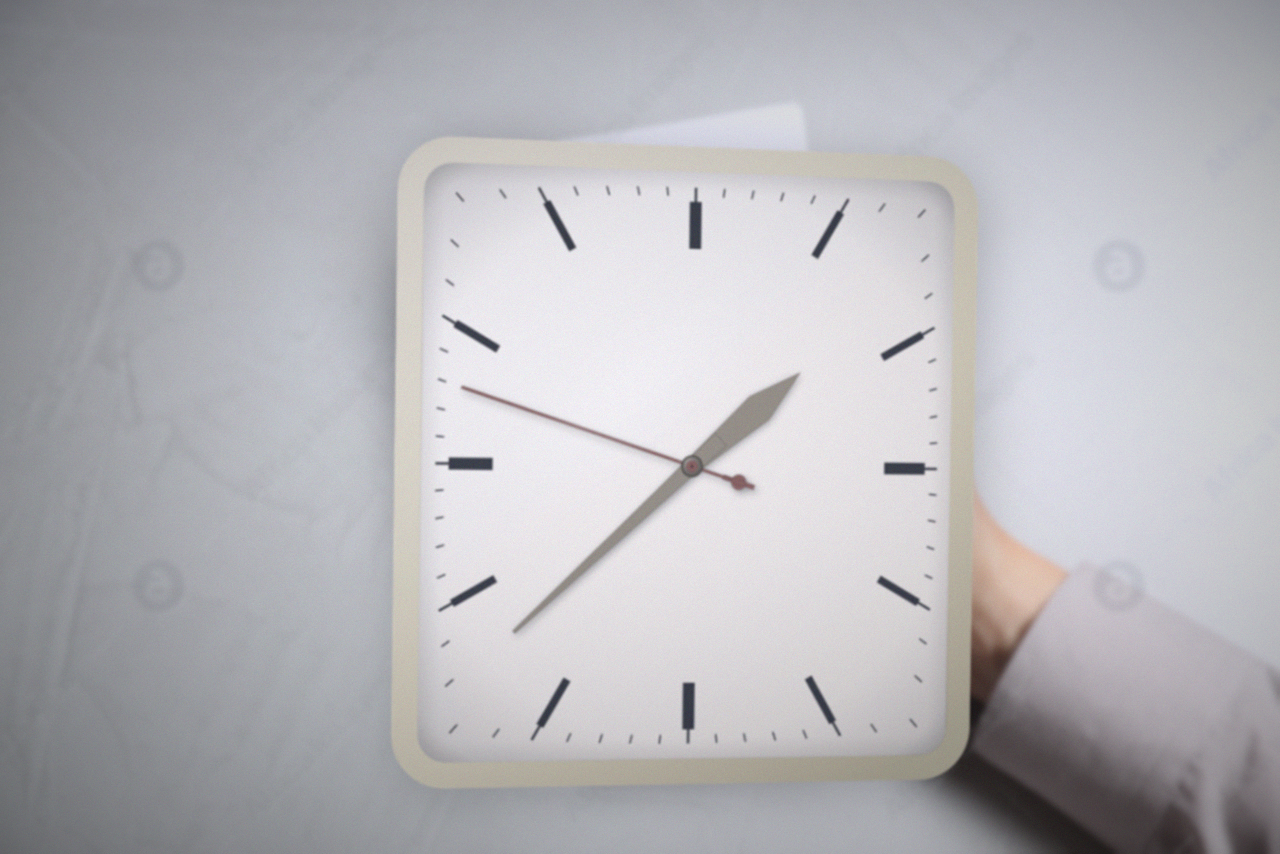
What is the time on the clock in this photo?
1:37:48
